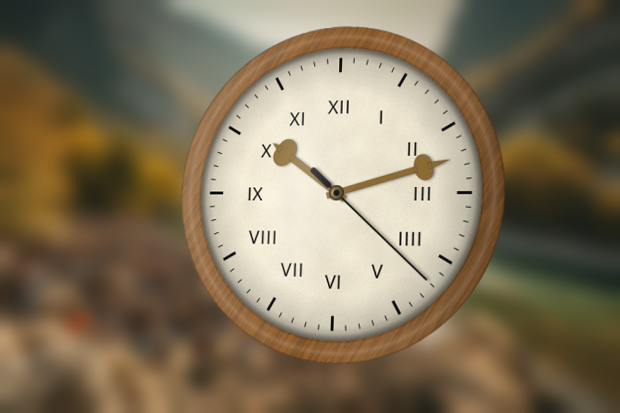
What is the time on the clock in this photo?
10:12:22
